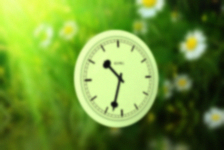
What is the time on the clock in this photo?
10:33
